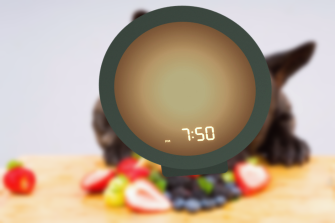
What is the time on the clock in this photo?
7:50
